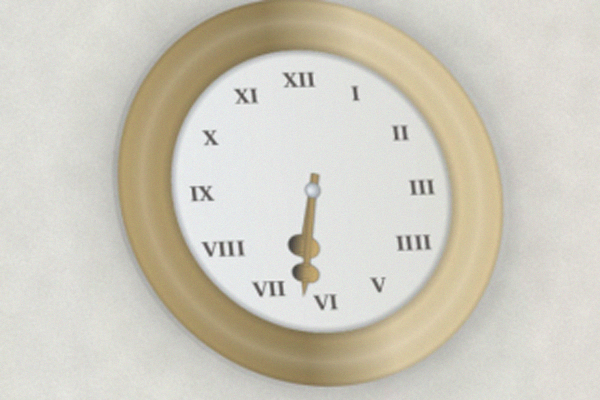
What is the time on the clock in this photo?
6:32
